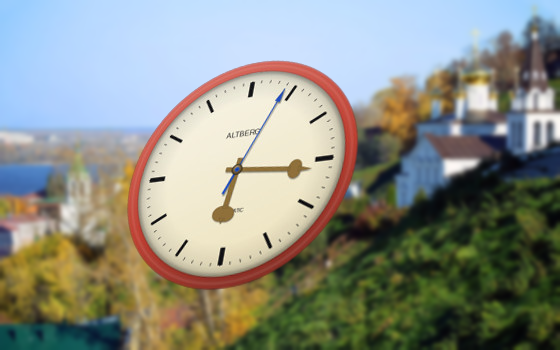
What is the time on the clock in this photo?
6:16:04
